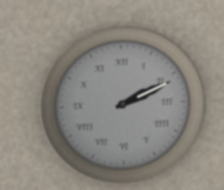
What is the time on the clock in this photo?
2:11
